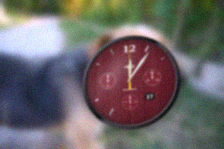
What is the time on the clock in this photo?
12:06
